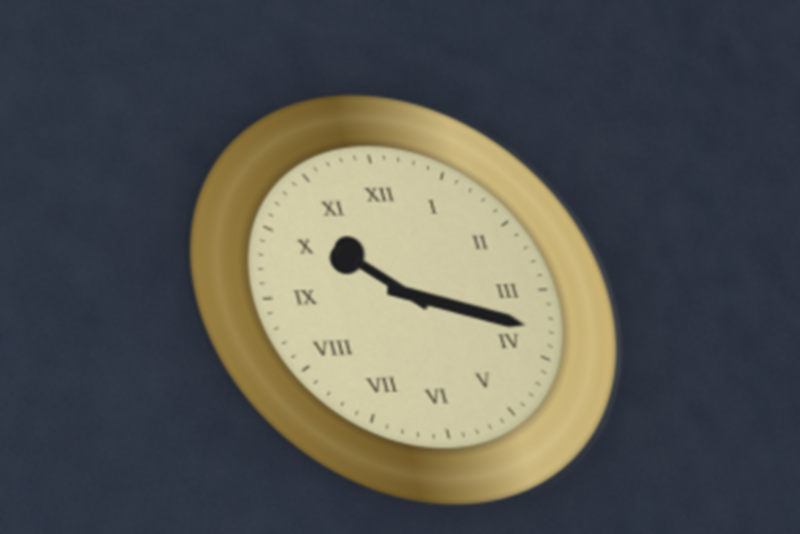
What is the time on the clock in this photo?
10:18
